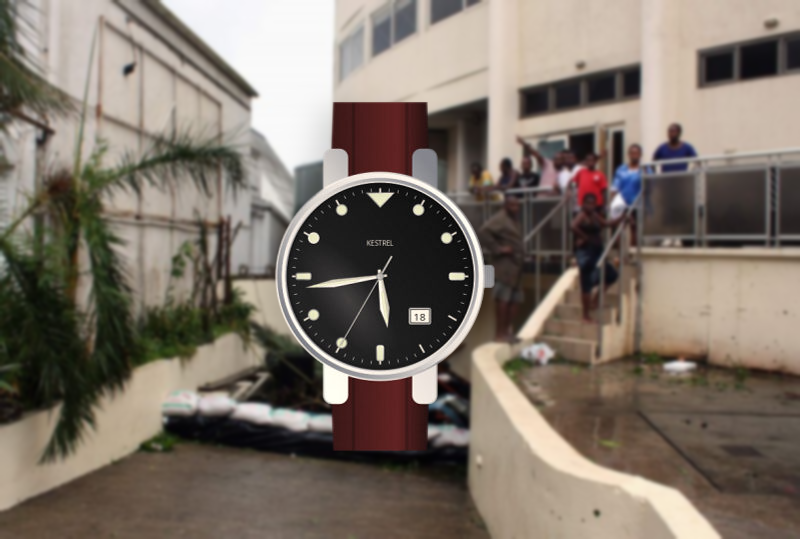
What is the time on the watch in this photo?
5:43:35
